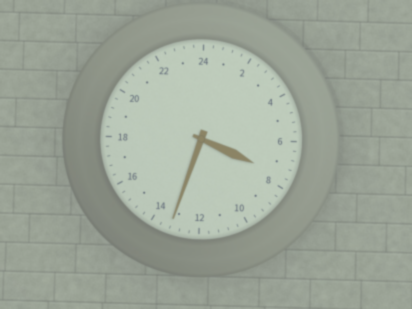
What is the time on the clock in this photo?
7:33
